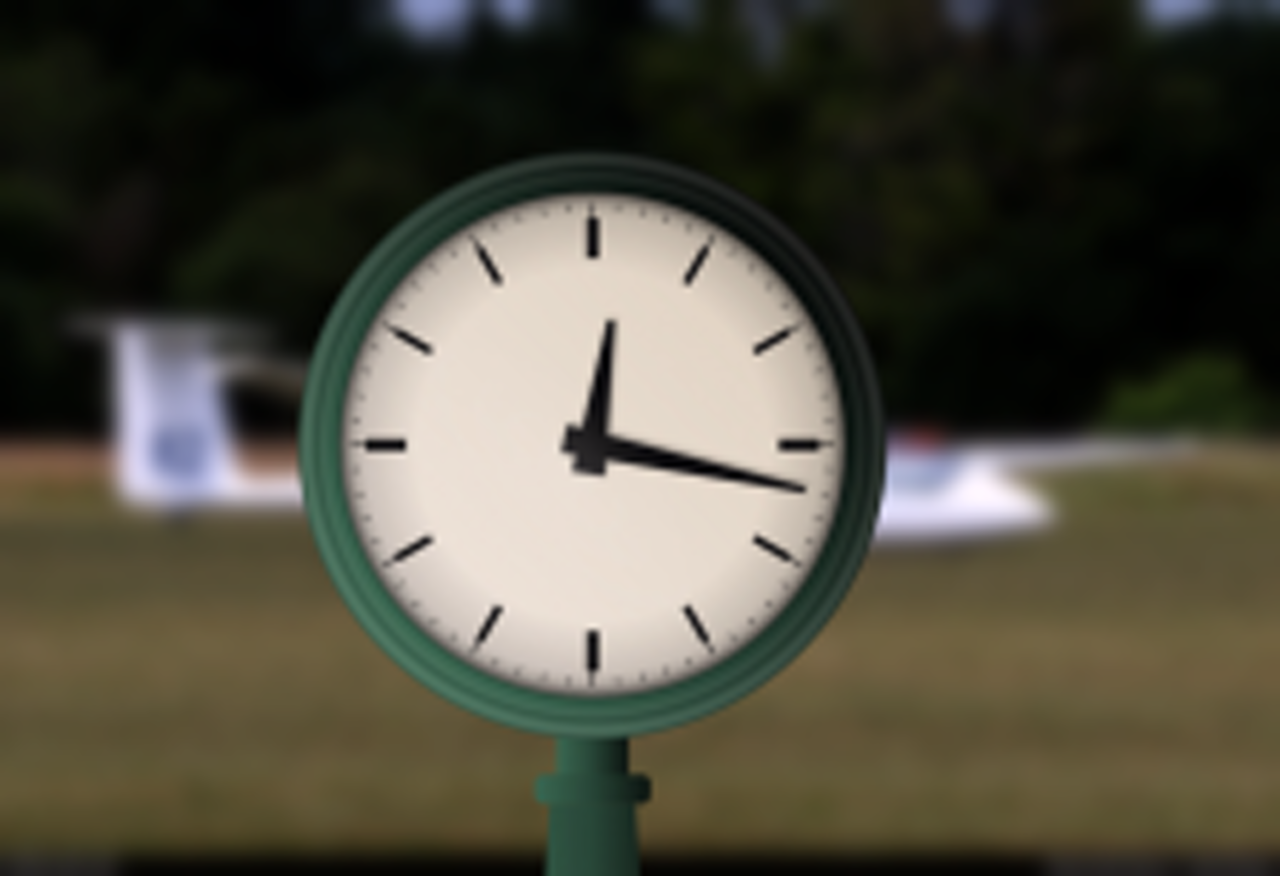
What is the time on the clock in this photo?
12:17
